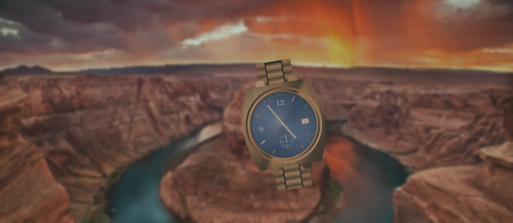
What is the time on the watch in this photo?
4:55
